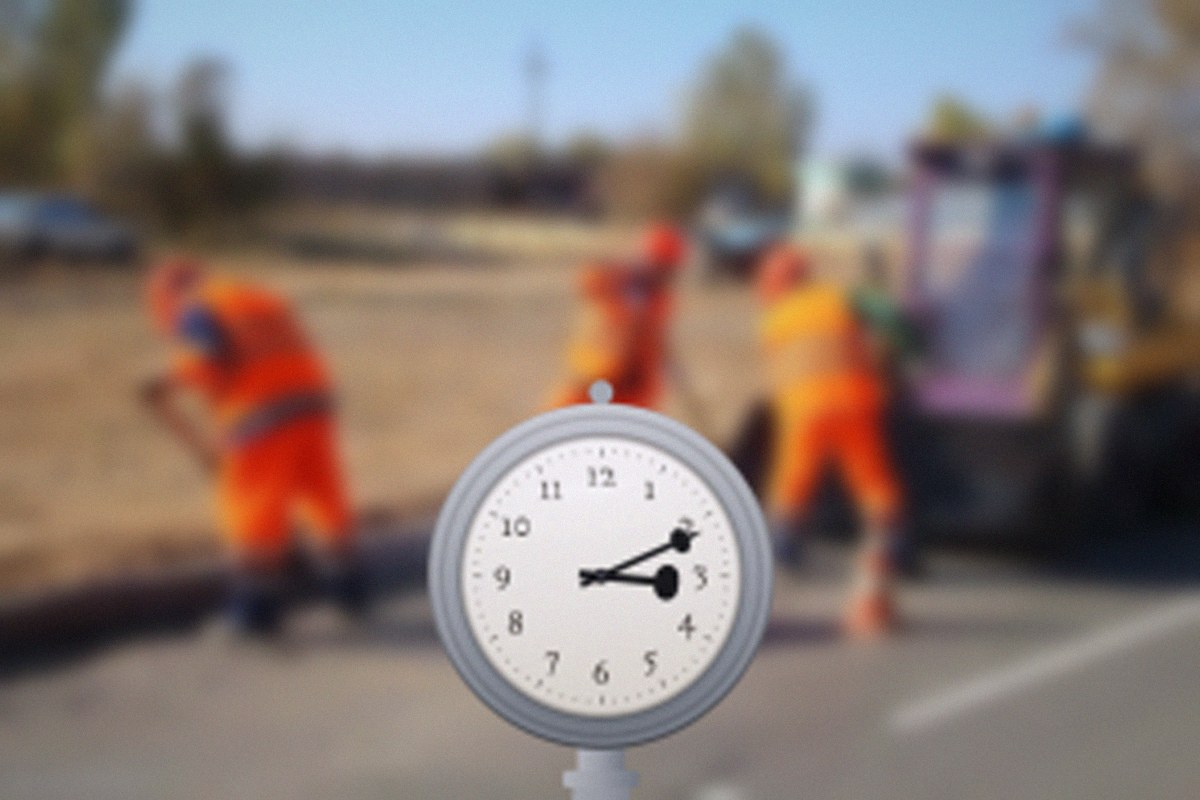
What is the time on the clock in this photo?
3:11
